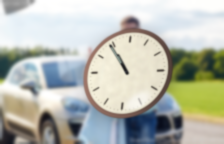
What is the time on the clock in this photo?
10:54
